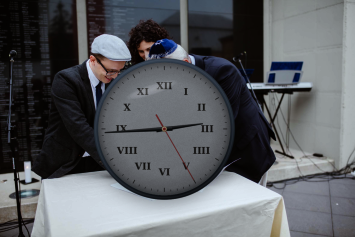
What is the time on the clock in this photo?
2:44:25
